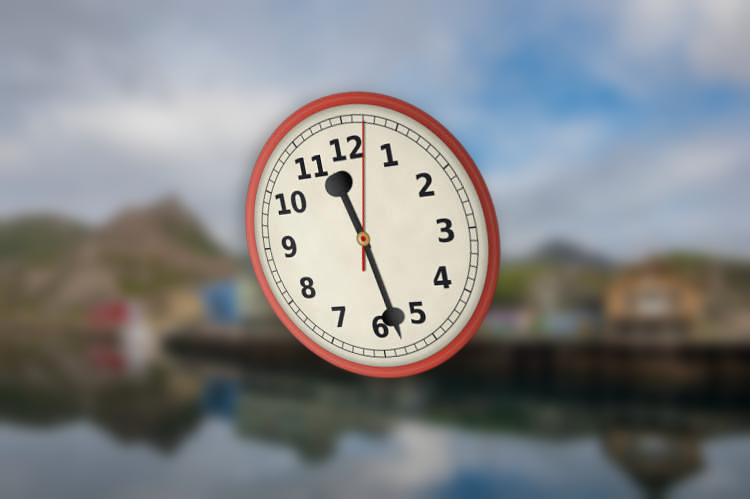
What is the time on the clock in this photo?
11:28:02
